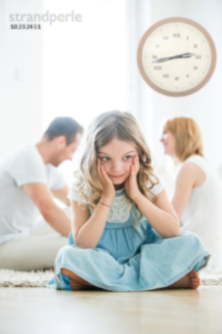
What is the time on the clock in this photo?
2:43
